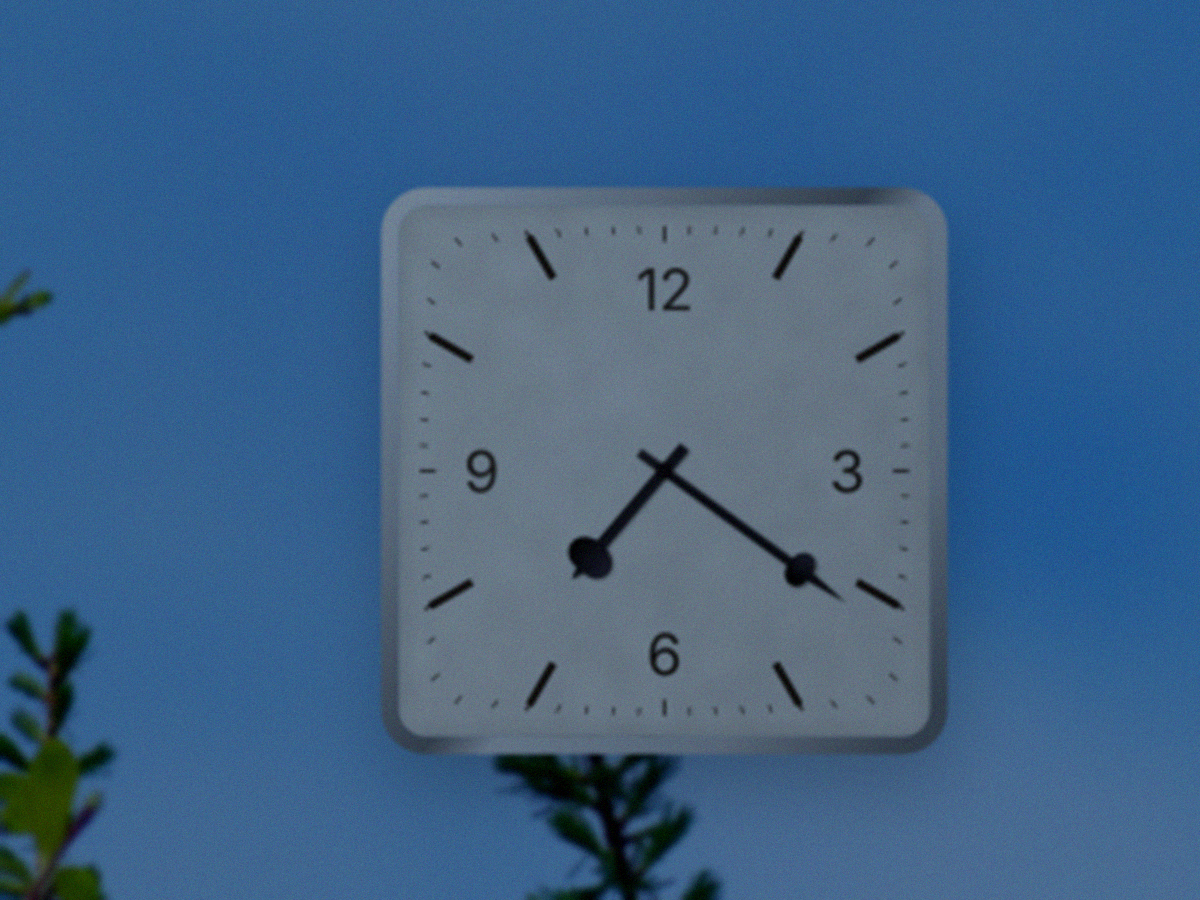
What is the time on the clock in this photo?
7:21
